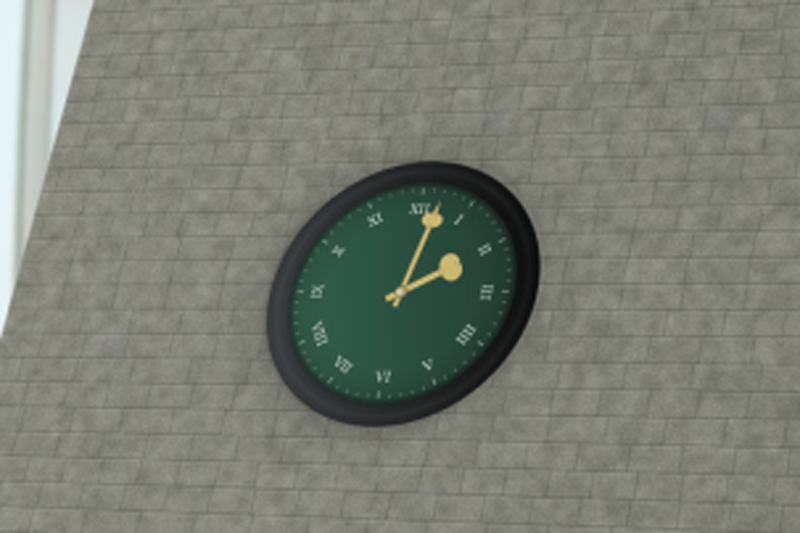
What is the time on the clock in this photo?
2:02
